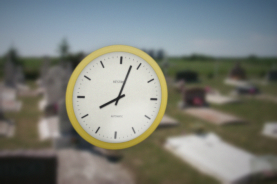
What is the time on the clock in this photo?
8:03
